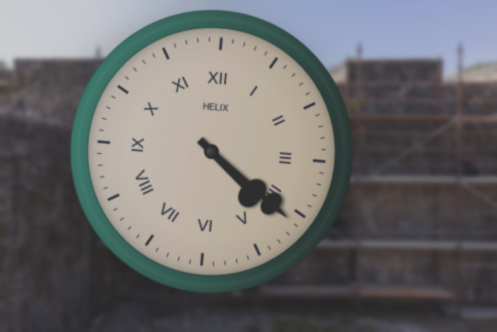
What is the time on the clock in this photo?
4:21
